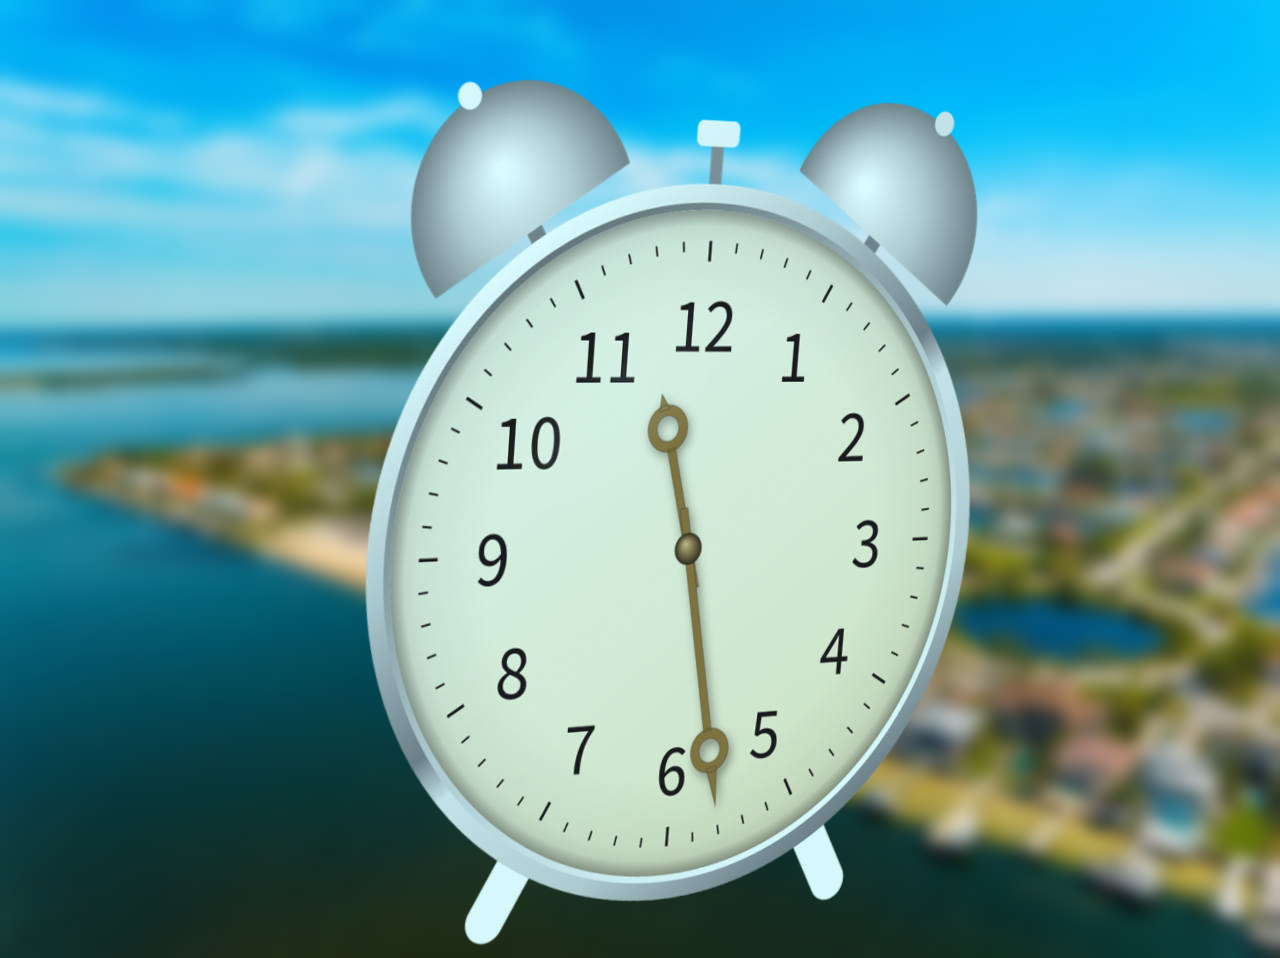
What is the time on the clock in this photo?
11:28
